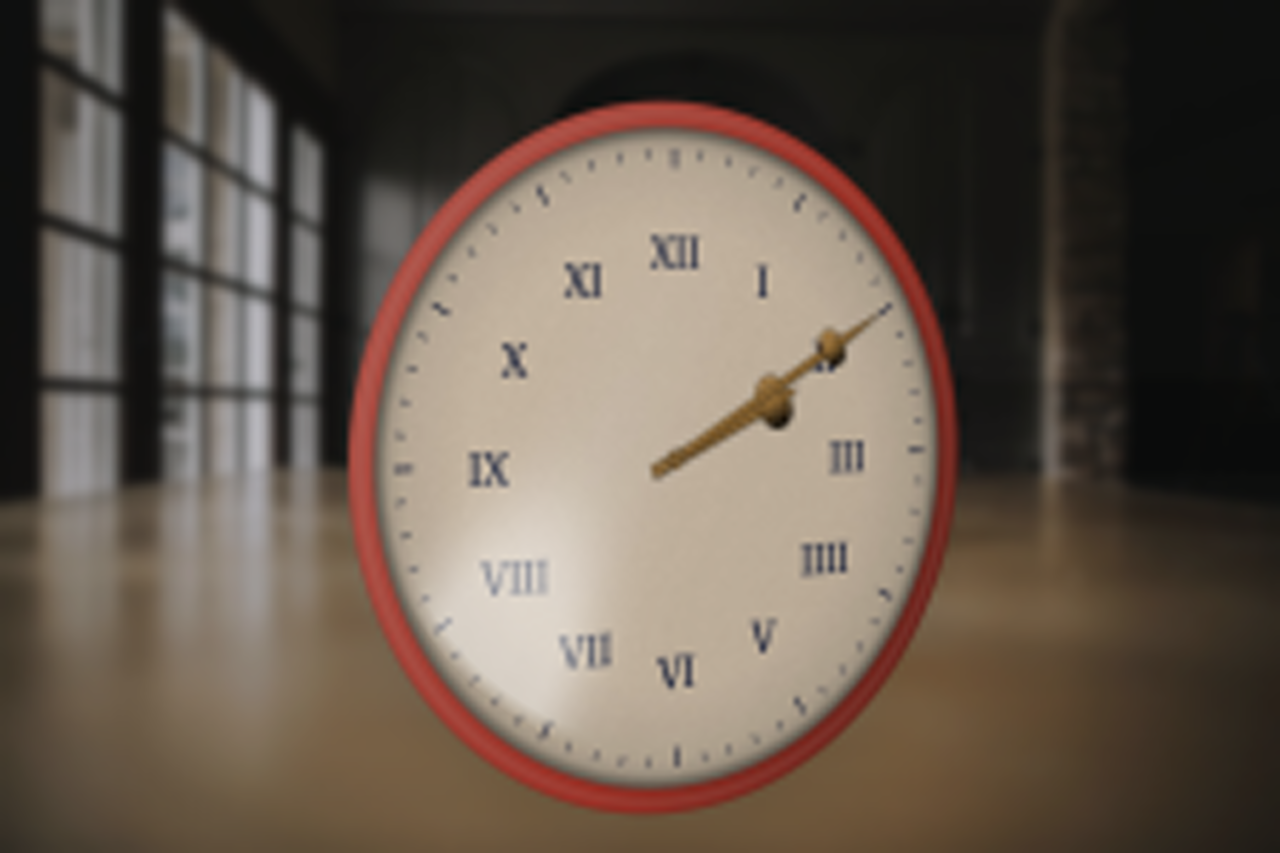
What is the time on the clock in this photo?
2:10
